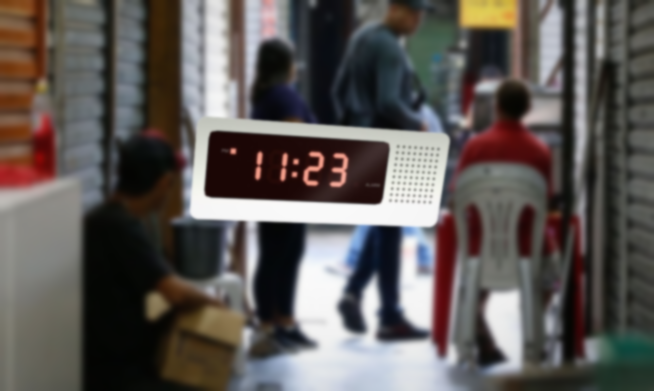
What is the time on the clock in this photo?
11:23
